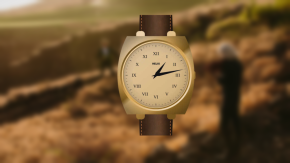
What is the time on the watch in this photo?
1:13
